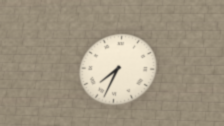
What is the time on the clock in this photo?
7:33
